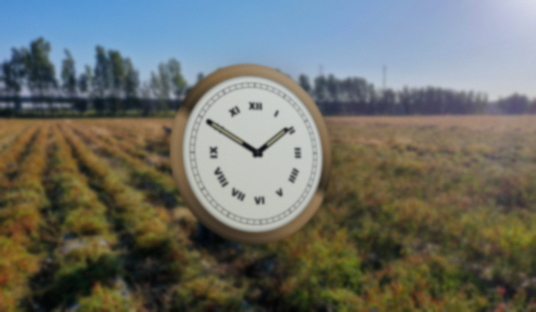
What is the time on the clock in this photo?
1:50
